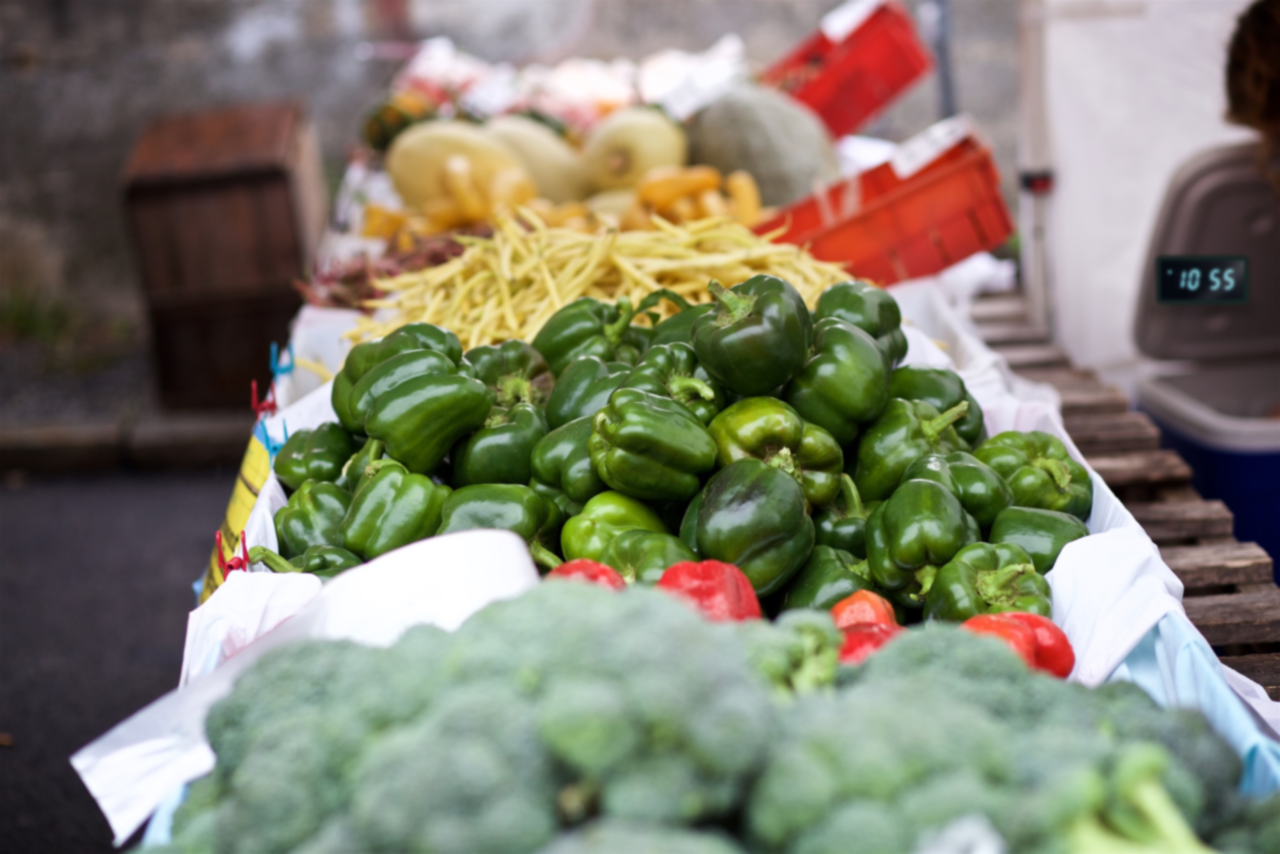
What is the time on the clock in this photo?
10:55
